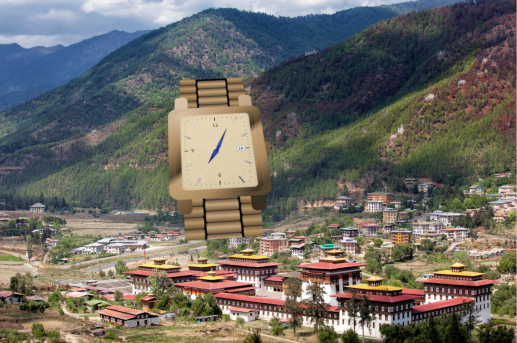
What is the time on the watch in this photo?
7:04
